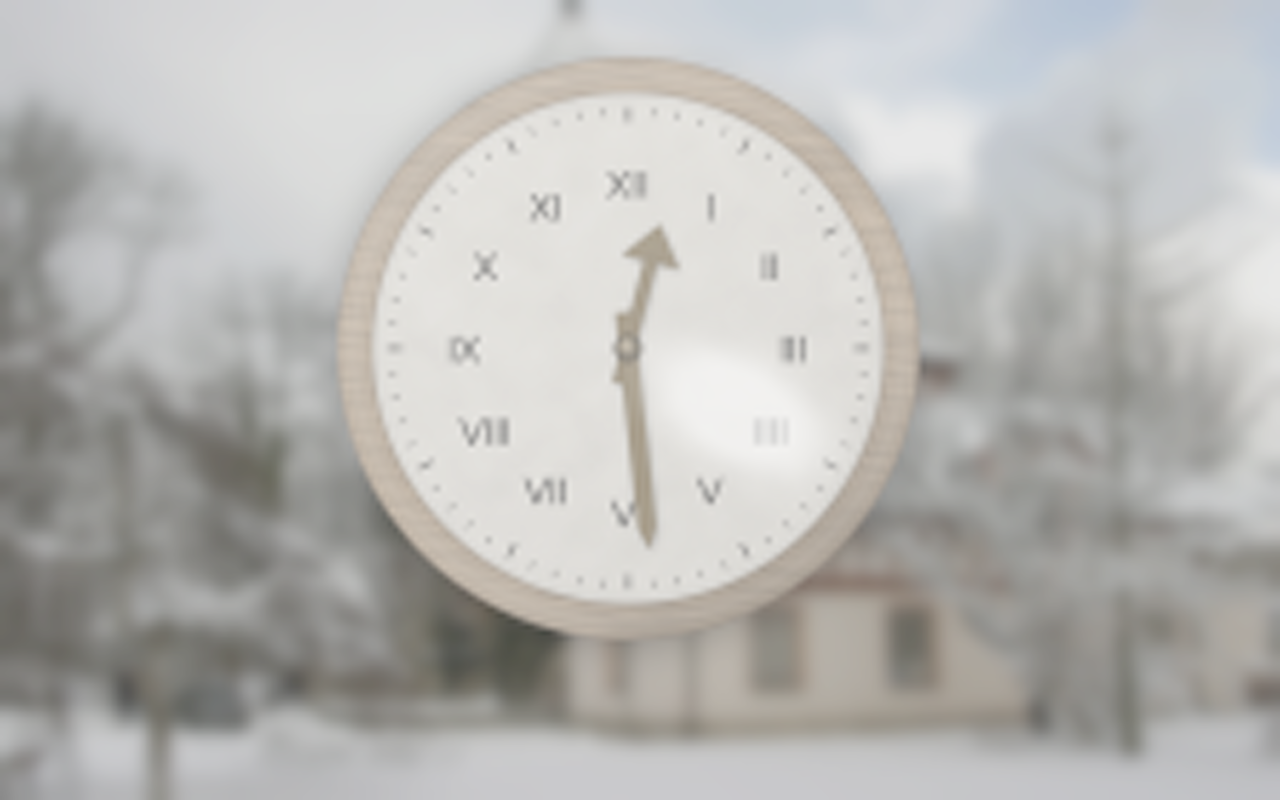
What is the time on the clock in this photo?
12:29
